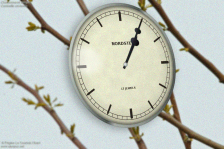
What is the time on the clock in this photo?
1:05
